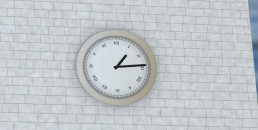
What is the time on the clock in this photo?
1:14
